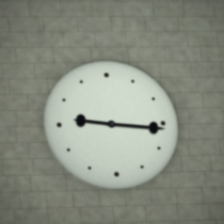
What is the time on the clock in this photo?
9:16
